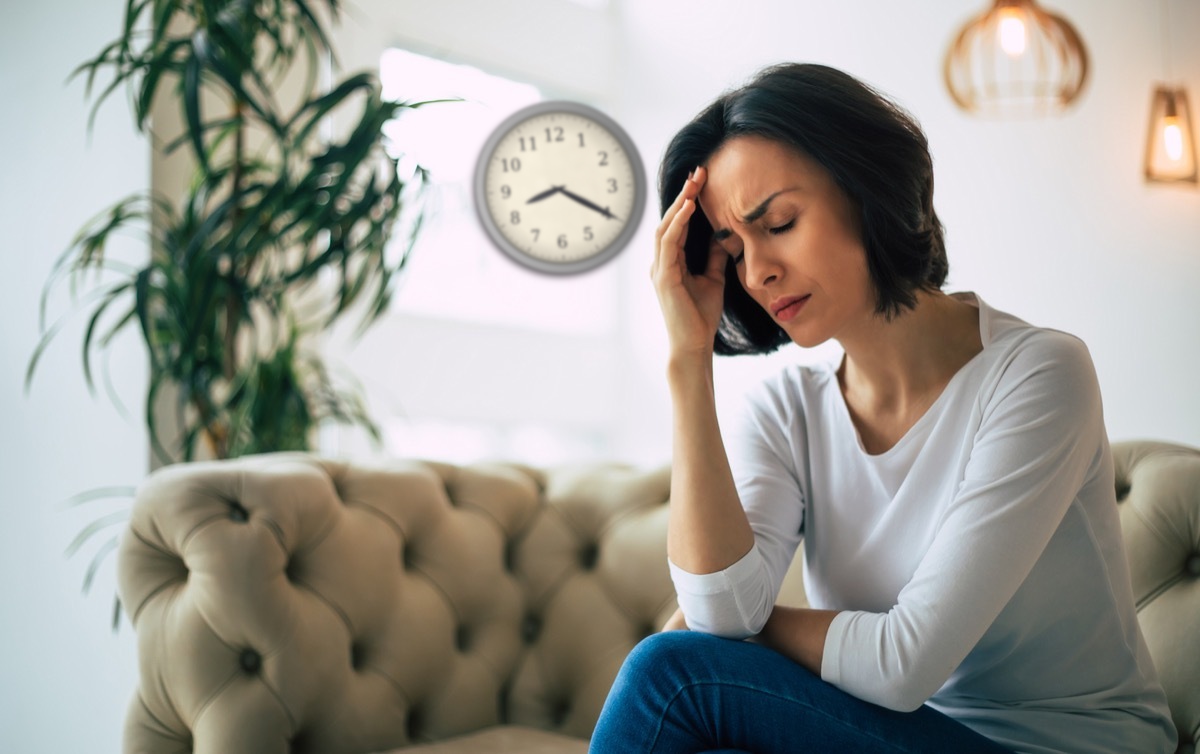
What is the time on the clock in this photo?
8:20
